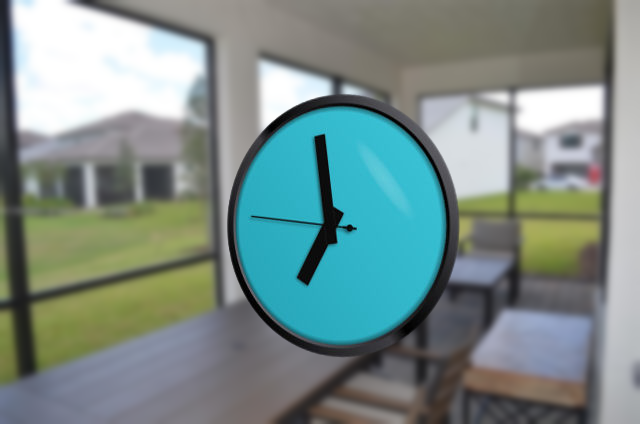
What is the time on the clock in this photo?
6:58:46
